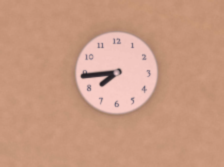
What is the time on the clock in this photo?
7:44
